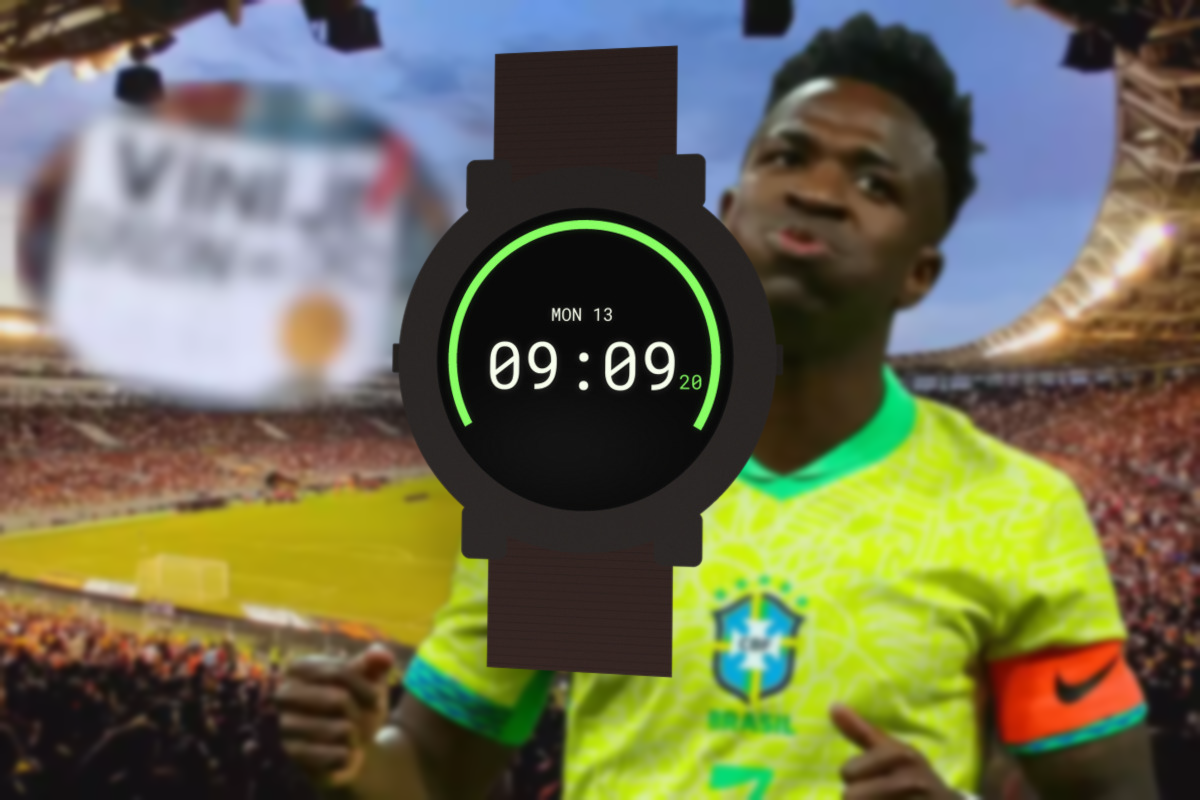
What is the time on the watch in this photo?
9:09:20
